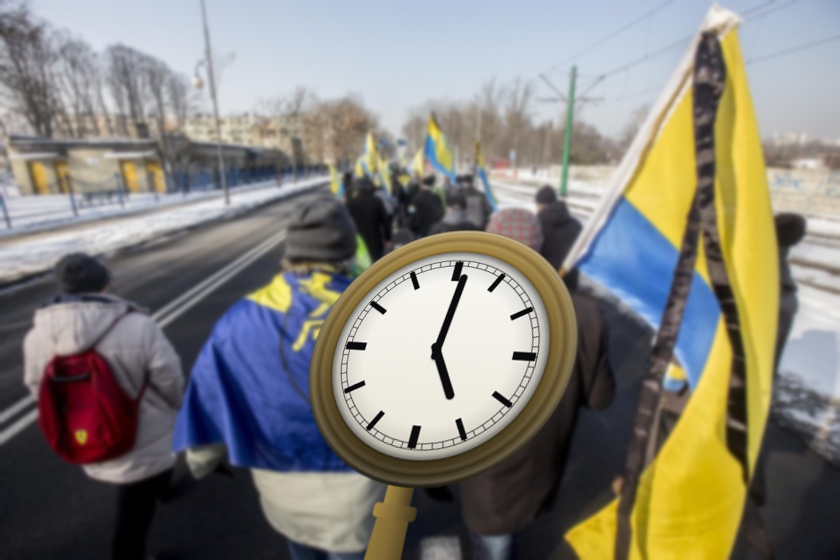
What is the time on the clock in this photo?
5:01
